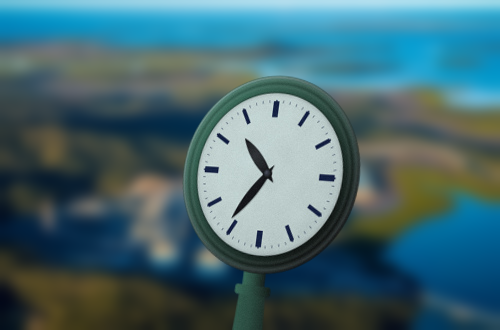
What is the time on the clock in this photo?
10:36
